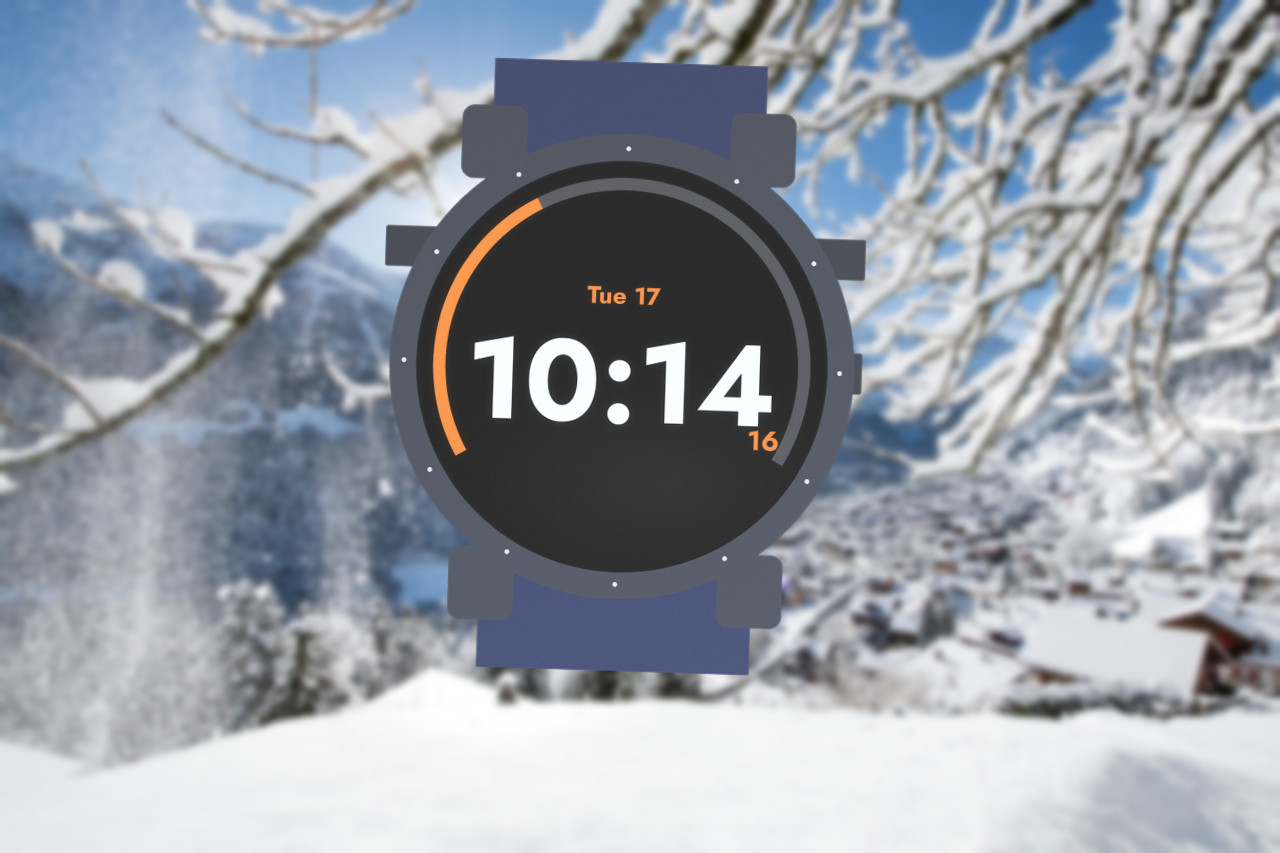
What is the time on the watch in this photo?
10:14:16
